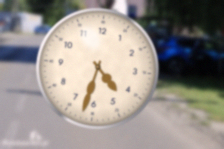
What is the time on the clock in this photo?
4:32
